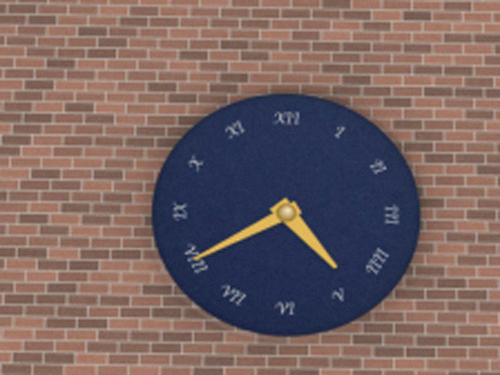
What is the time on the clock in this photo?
4:40
